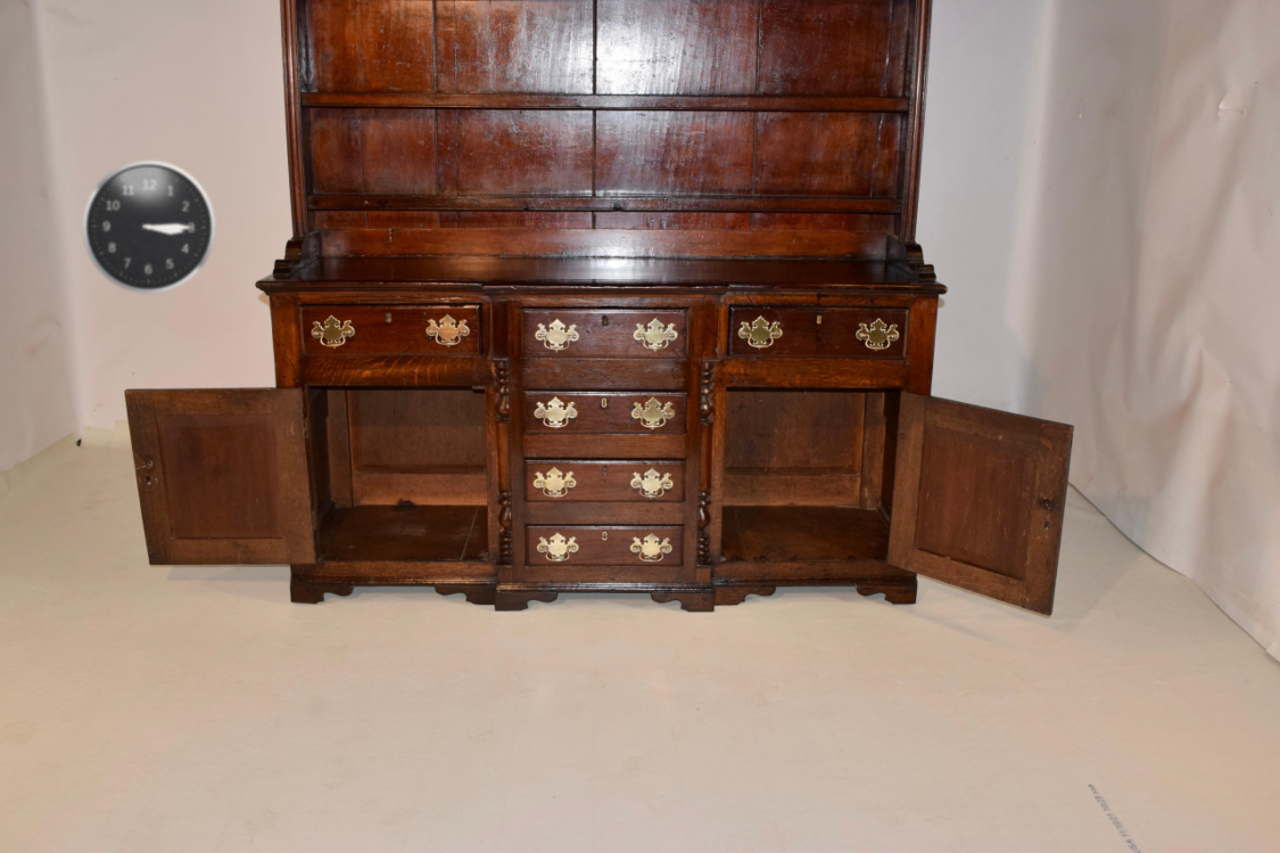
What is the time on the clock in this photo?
3:15
